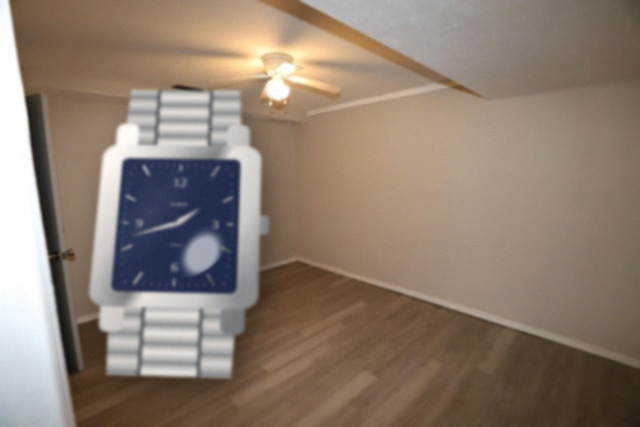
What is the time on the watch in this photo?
1:42
